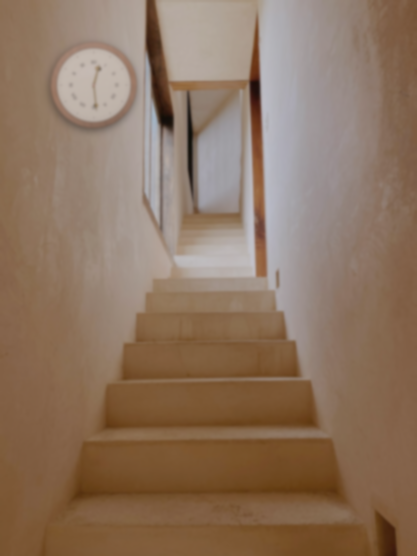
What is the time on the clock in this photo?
12:29
